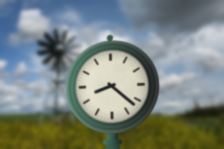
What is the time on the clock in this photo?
8:22
